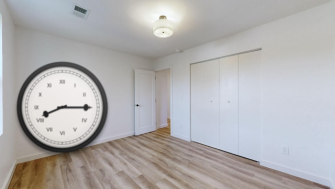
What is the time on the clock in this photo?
8:15
